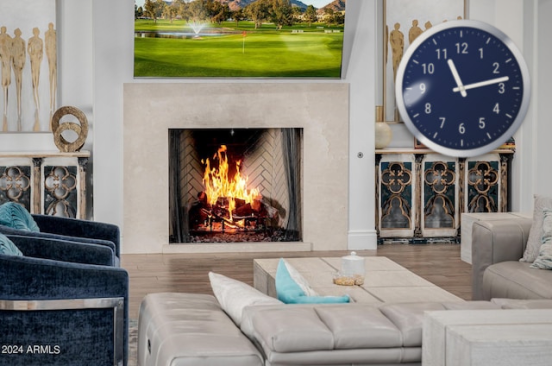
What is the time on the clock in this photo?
11:13
